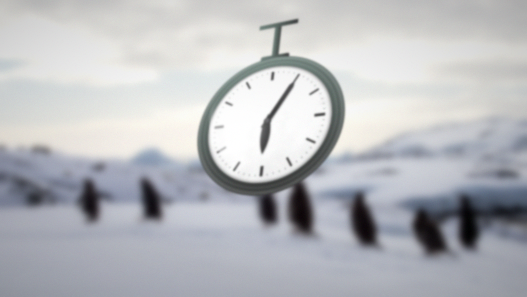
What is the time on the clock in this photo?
6:05
